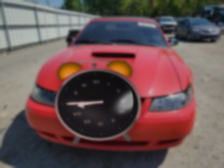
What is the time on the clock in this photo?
8:45
